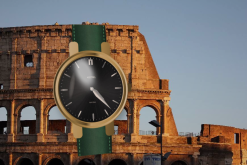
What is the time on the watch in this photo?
4:23
